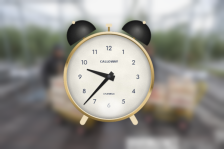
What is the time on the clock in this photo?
9:37
